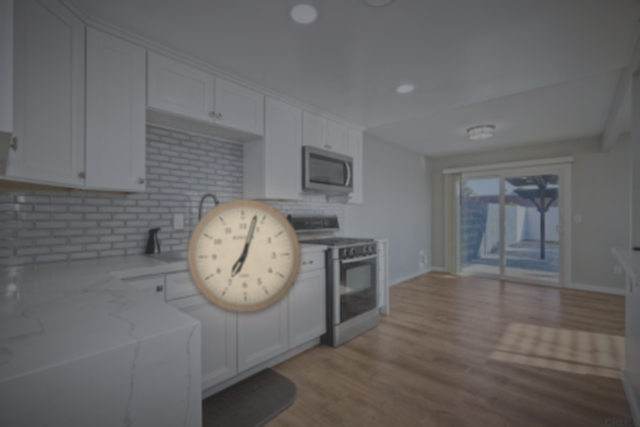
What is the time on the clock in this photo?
7:03
